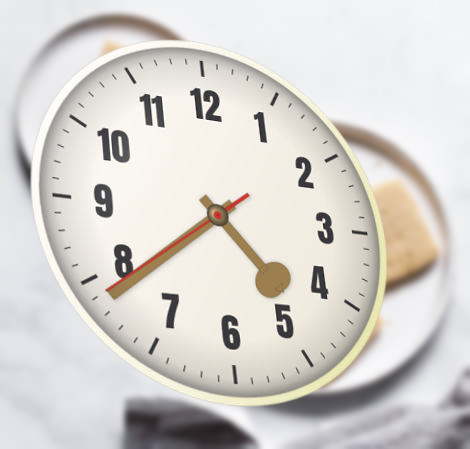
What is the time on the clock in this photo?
4:38:39
